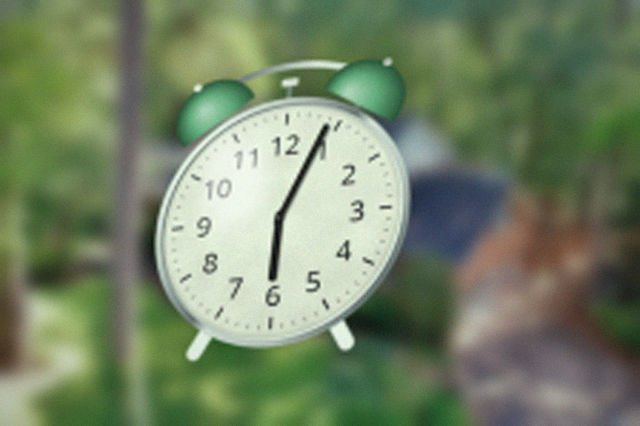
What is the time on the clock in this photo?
6:04
